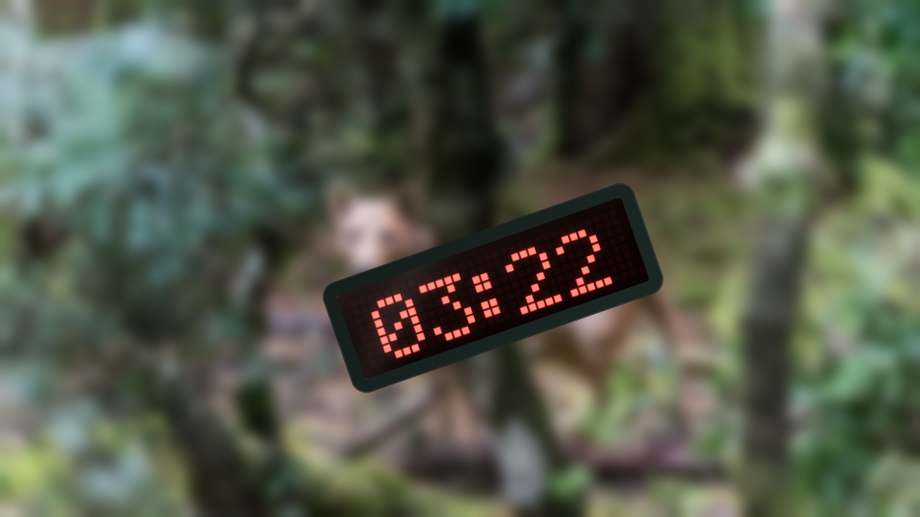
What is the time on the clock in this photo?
3:22
